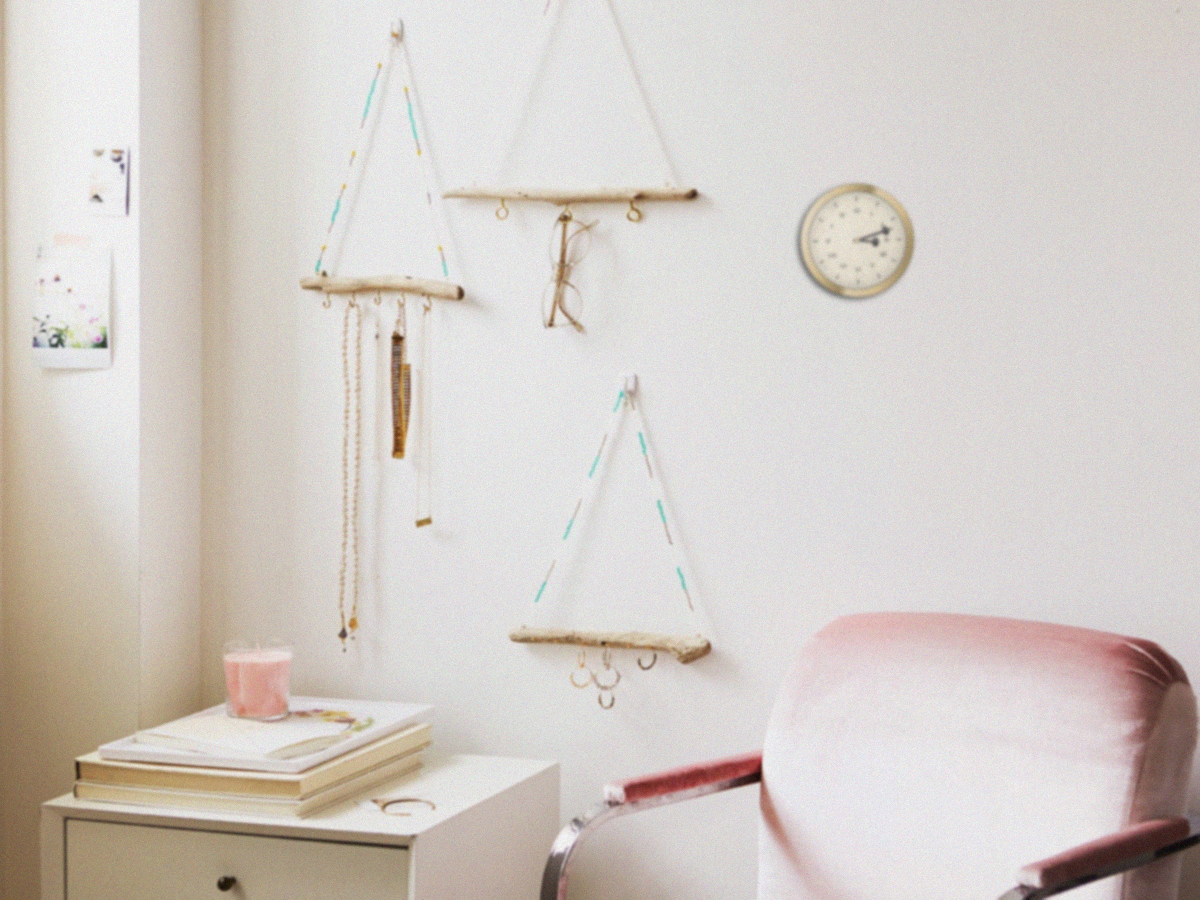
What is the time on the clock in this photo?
3:12
